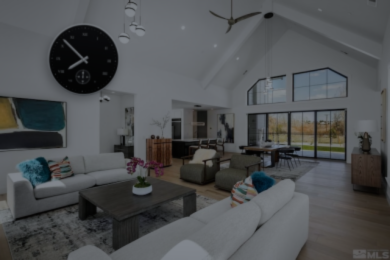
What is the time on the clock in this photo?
7:52
